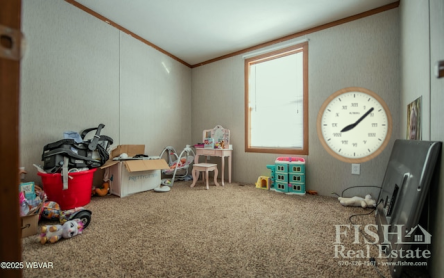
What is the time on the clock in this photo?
8:08
